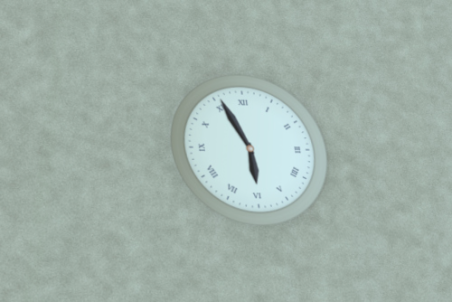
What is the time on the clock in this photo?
5:56
